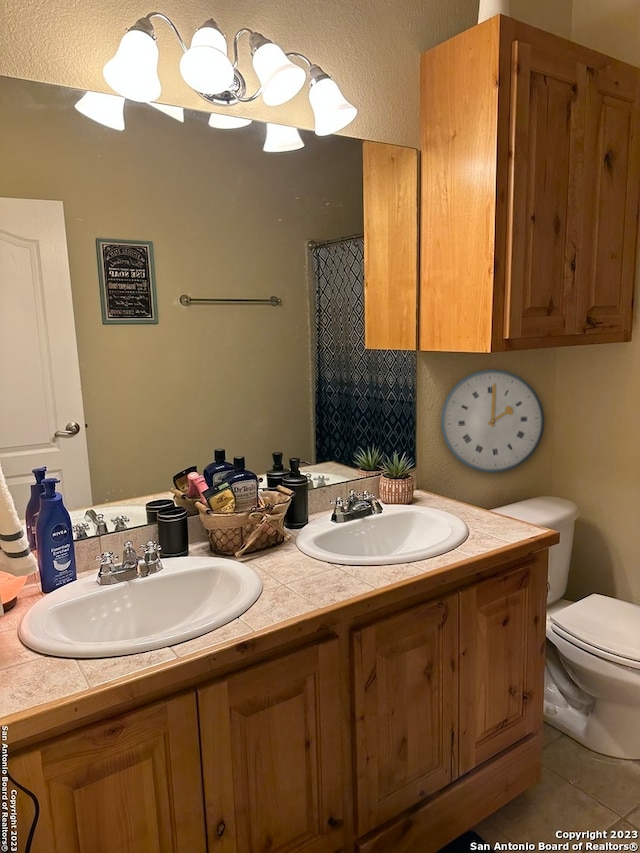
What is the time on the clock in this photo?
2:01
